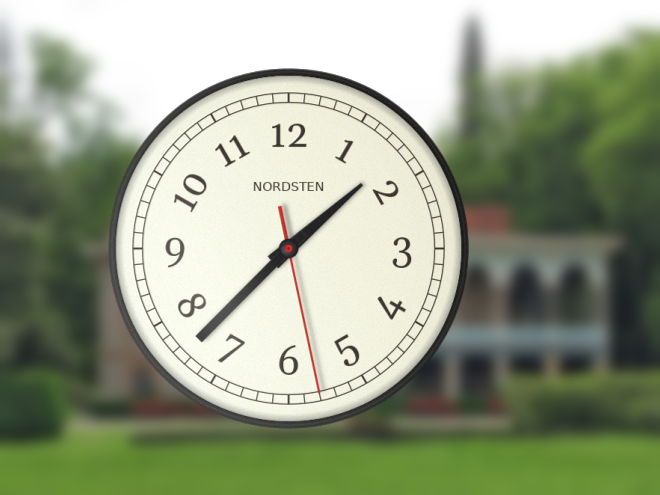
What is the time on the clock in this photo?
1:37:28
